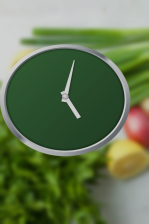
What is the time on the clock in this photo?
5:02
